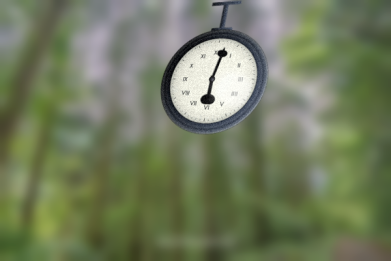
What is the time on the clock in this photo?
6:02
